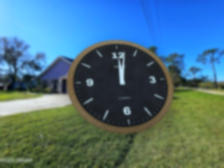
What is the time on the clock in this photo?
12:02
